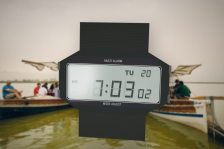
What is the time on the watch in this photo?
7:03:02
